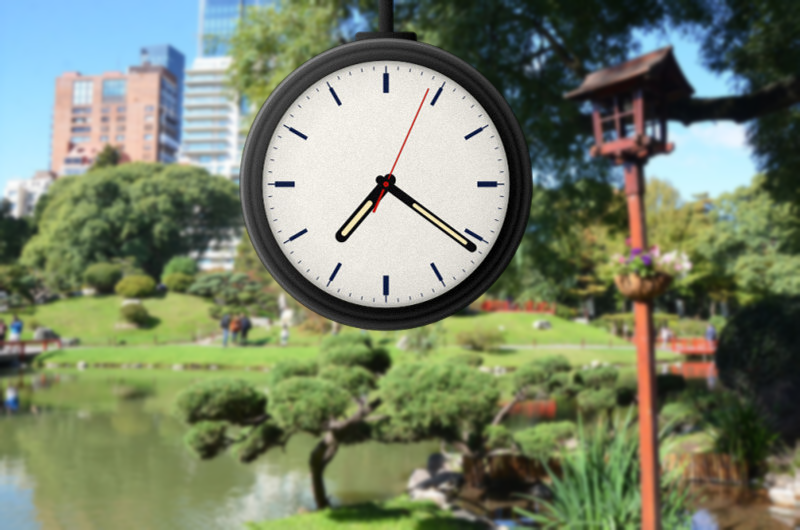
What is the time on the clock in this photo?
7:21:04
